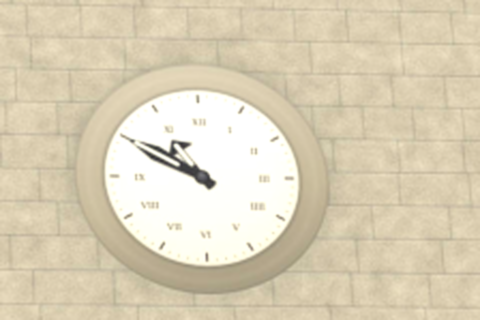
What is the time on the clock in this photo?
10:50
